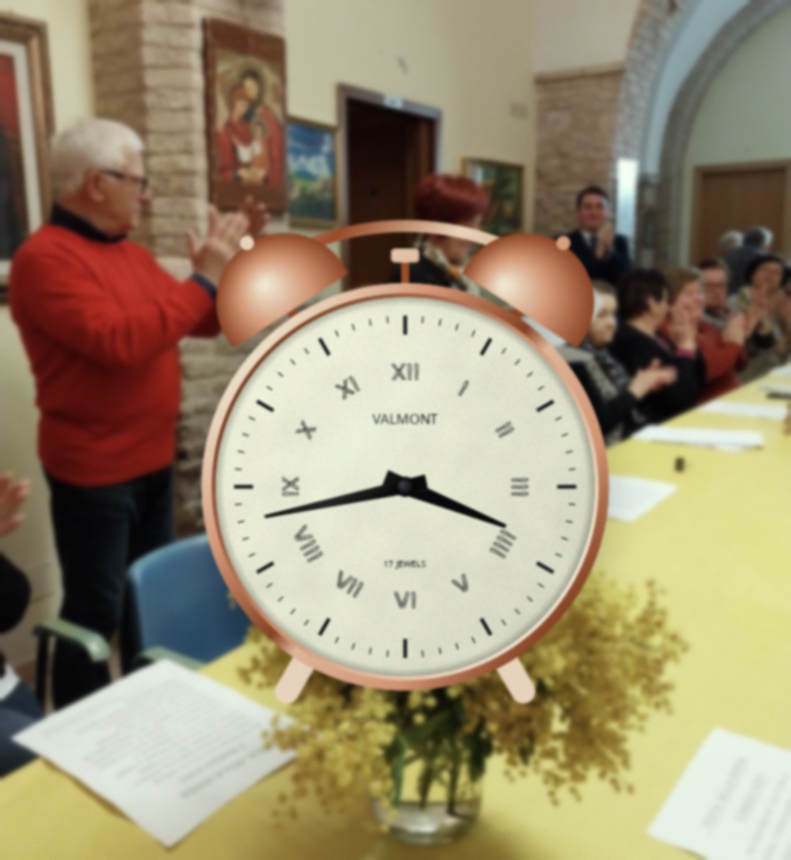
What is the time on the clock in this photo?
3:43
